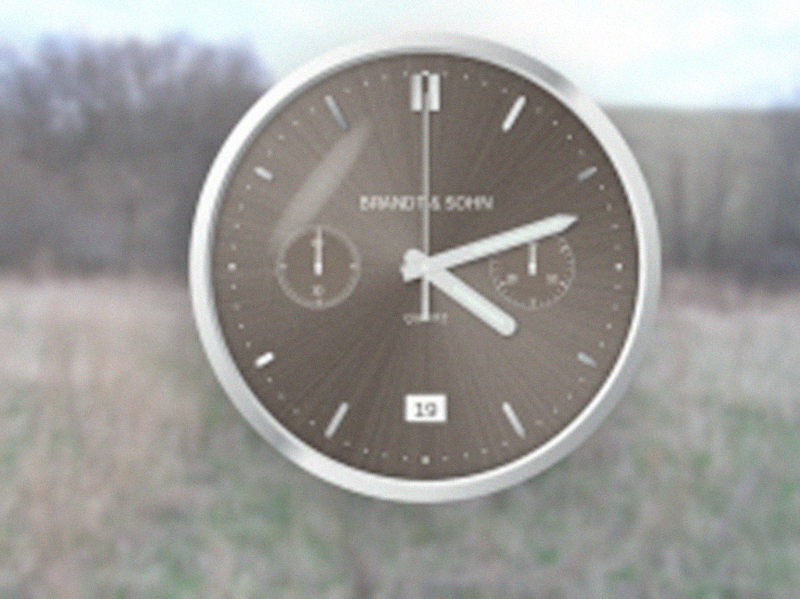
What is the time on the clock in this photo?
4:12
